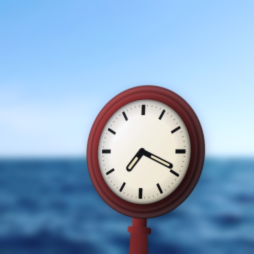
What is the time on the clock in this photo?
7:19
